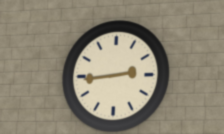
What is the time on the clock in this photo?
2:44
